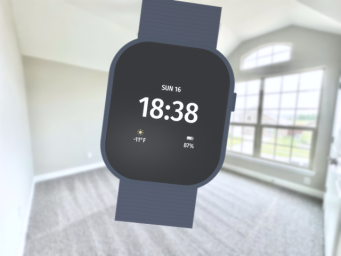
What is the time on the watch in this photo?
18:38
